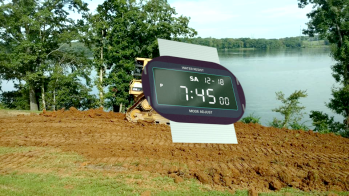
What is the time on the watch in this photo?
7:45:00
